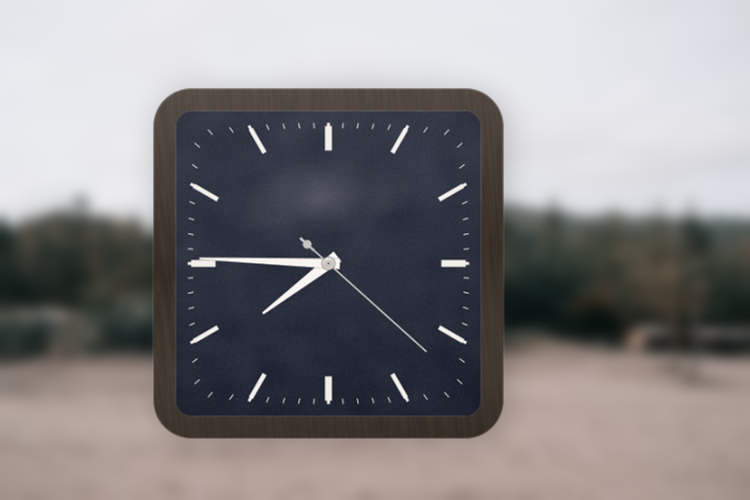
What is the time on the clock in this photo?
7:45:22
